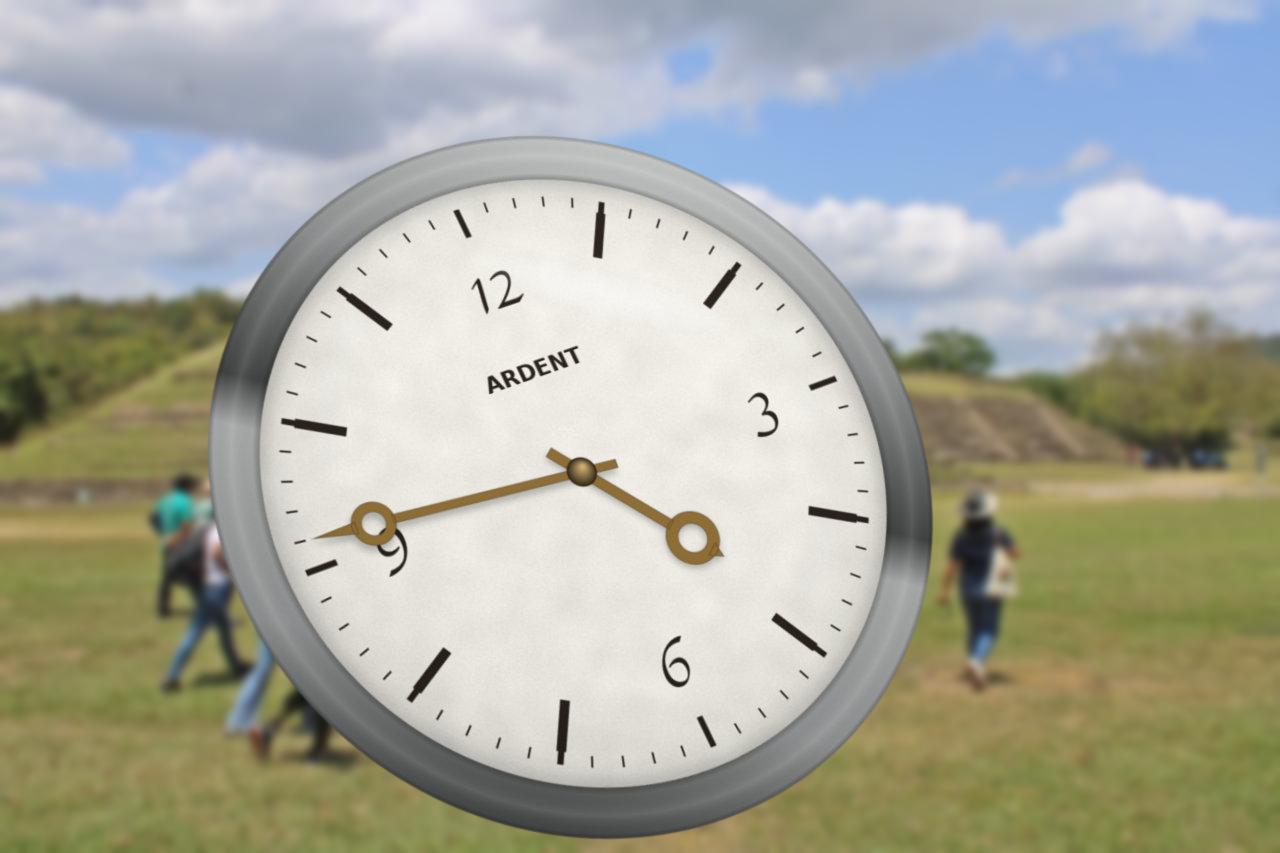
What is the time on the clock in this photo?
4:46
